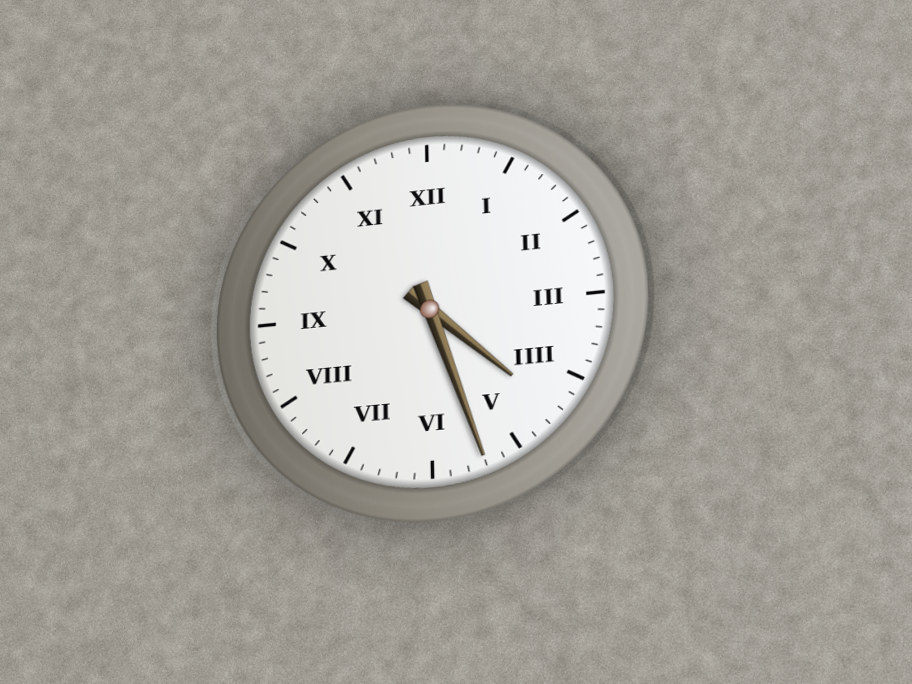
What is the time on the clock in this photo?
4:27
